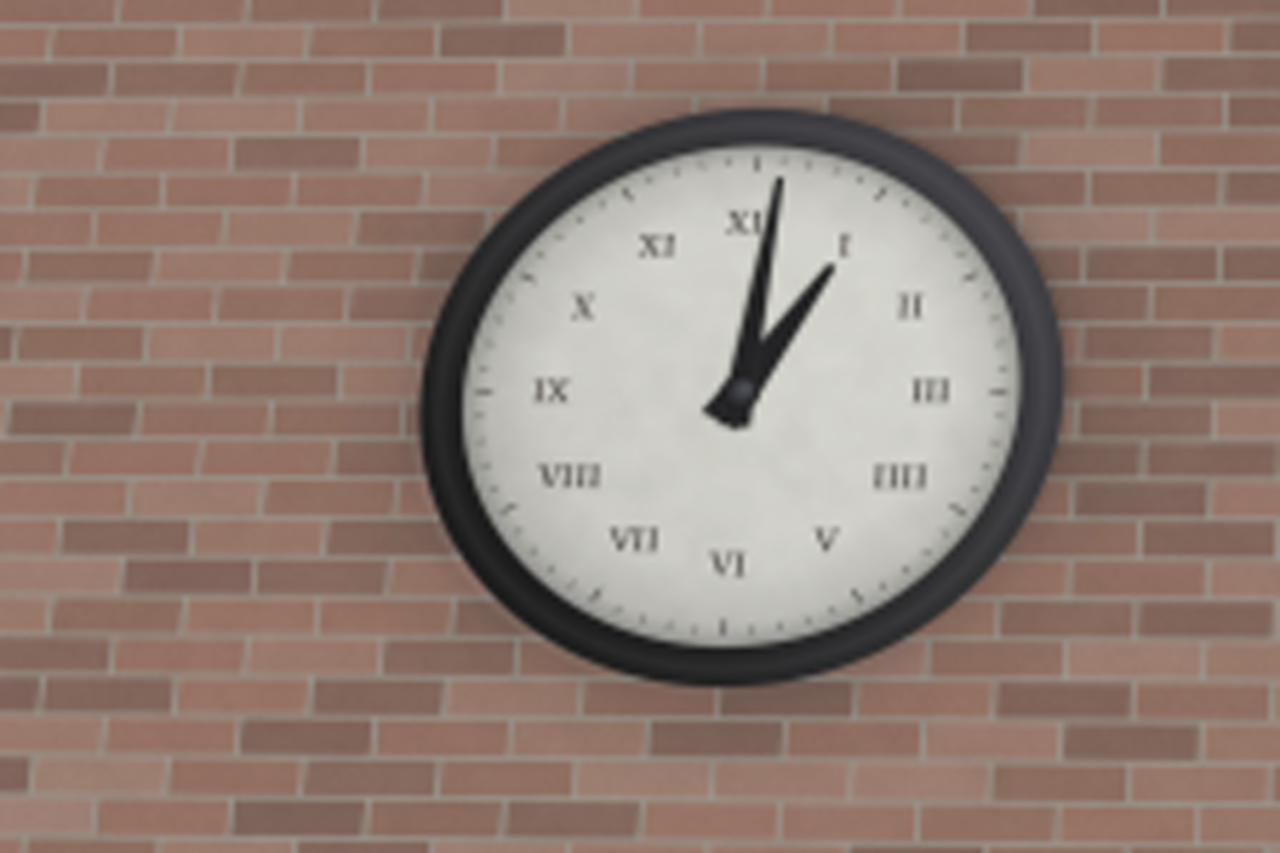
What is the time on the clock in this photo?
1:01
